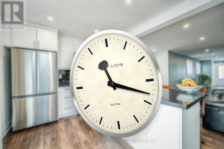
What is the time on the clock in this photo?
11:18
